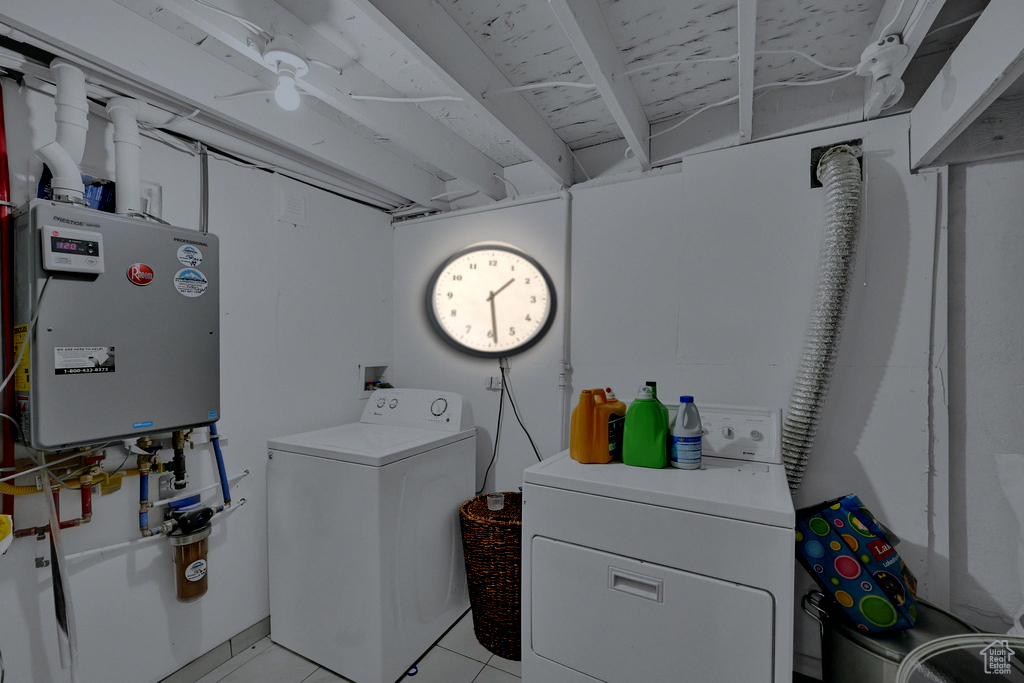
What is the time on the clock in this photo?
1:29
